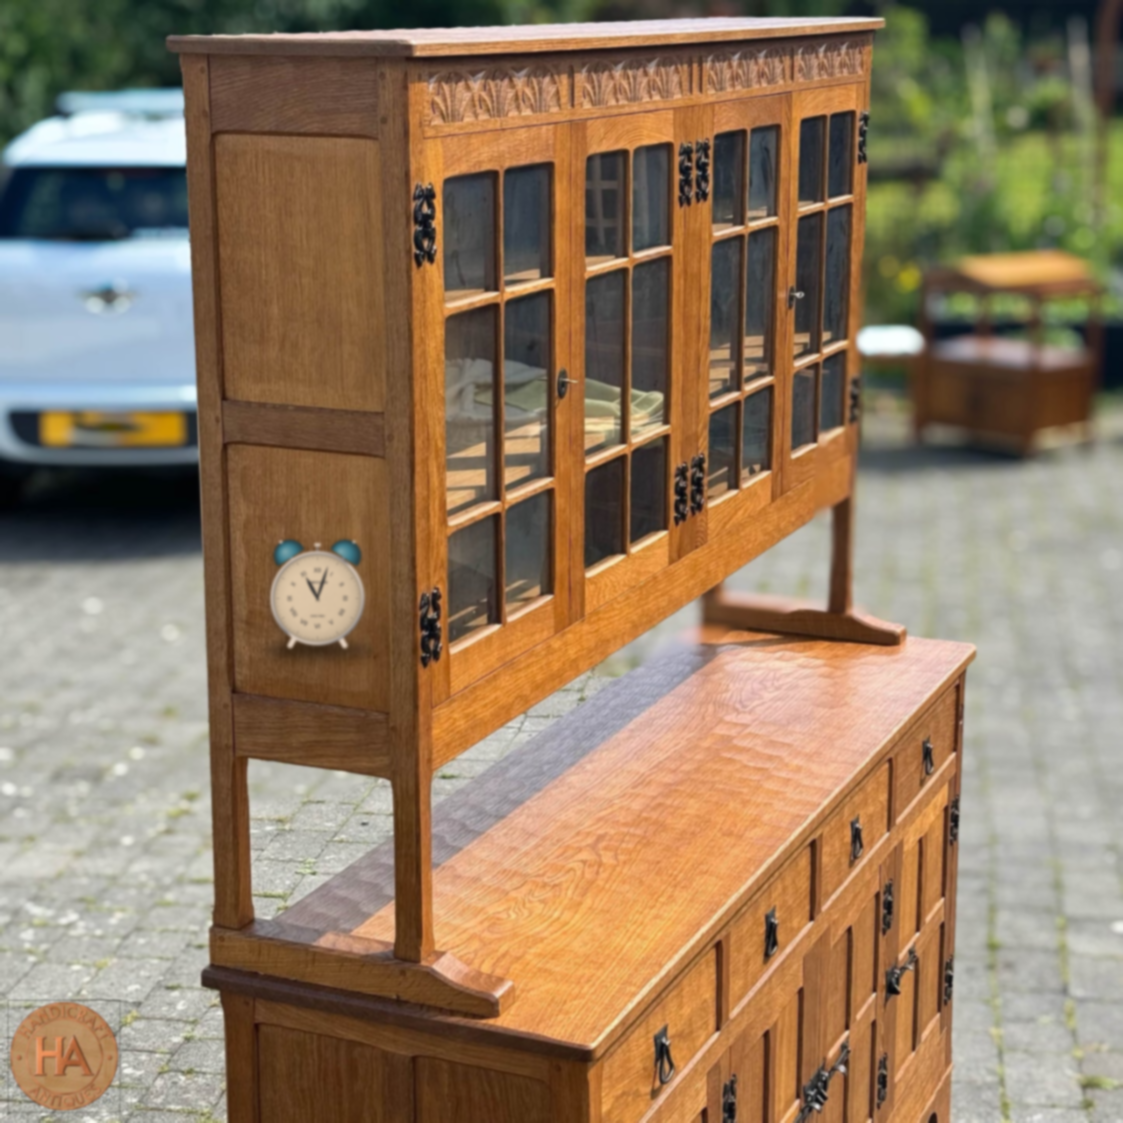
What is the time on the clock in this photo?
11:03
